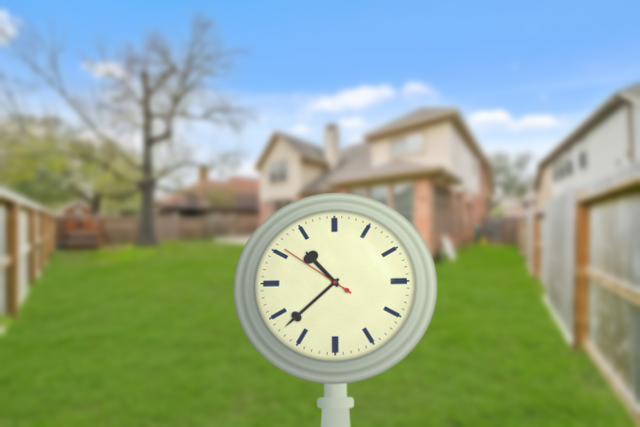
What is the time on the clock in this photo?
10:37:51
